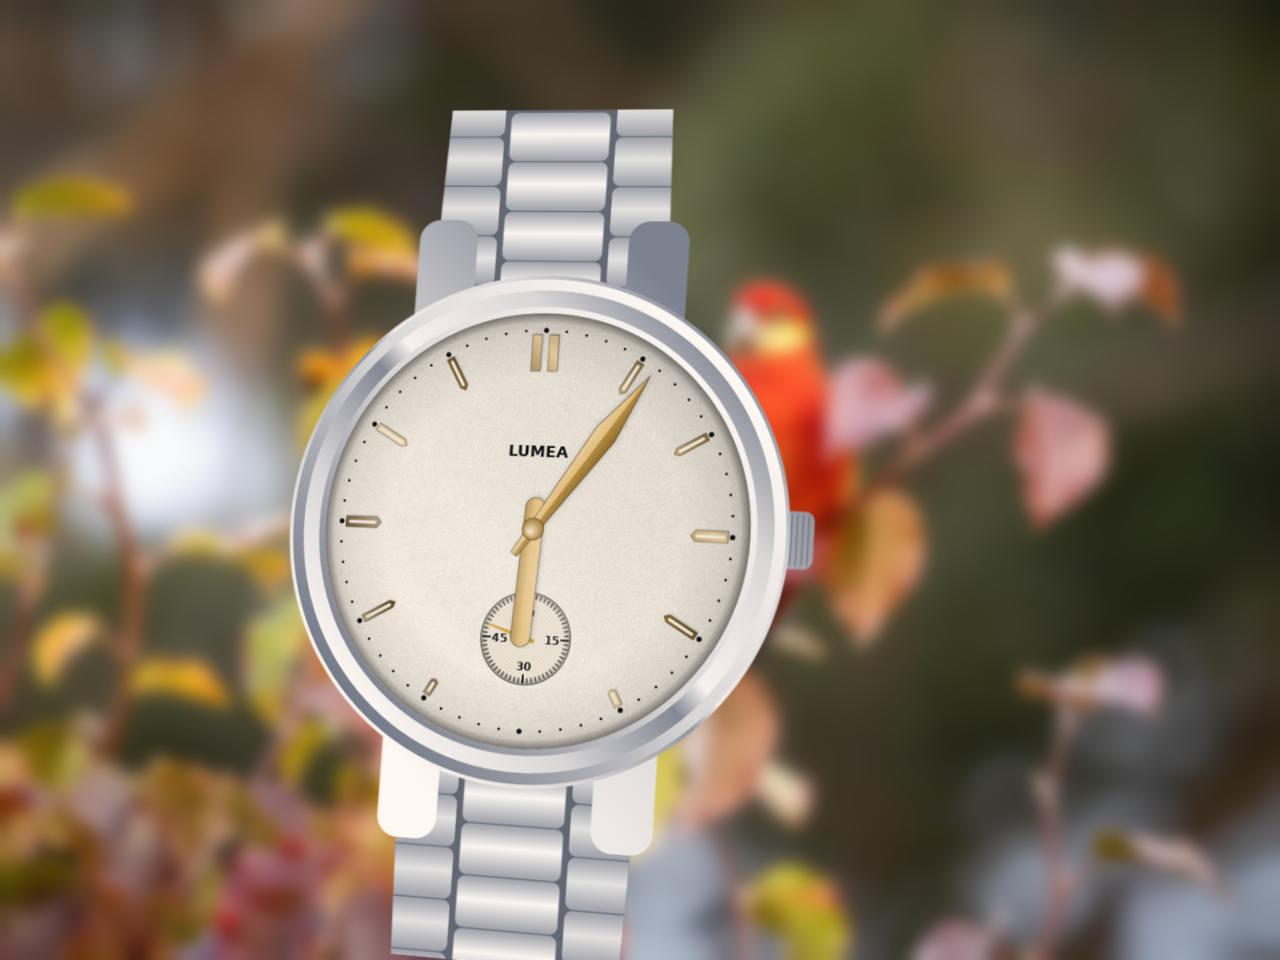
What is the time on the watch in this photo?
6:05:48
